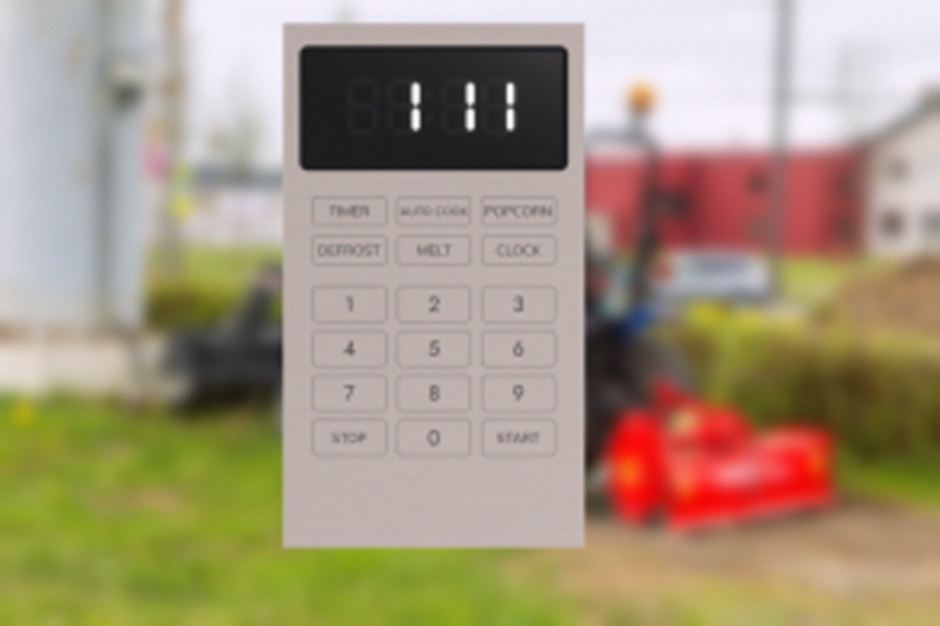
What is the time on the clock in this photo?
1:11
